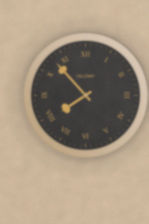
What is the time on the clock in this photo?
7:53
